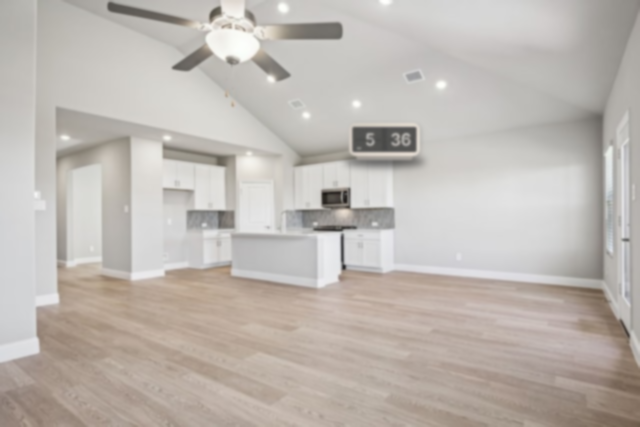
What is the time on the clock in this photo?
5:36
